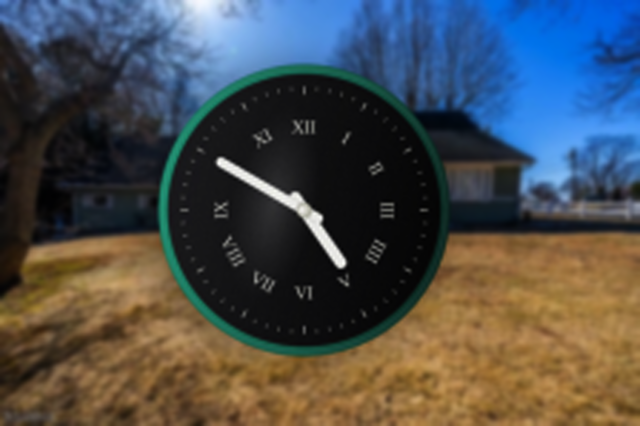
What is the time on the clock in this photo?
4:50
